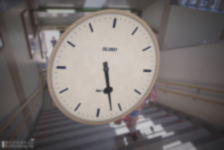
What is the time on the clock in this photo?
5:27
